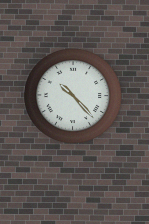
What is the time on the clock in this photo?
10:23
